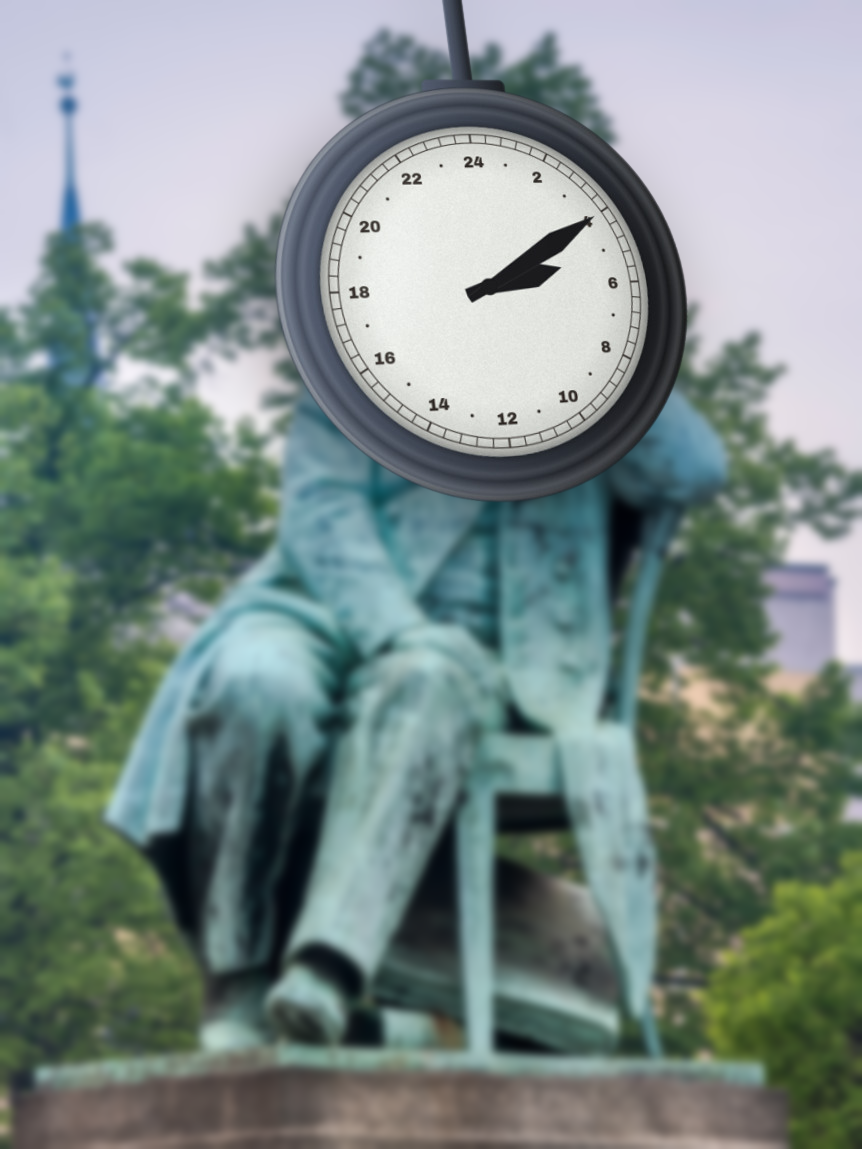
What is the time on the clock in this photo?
5:10
